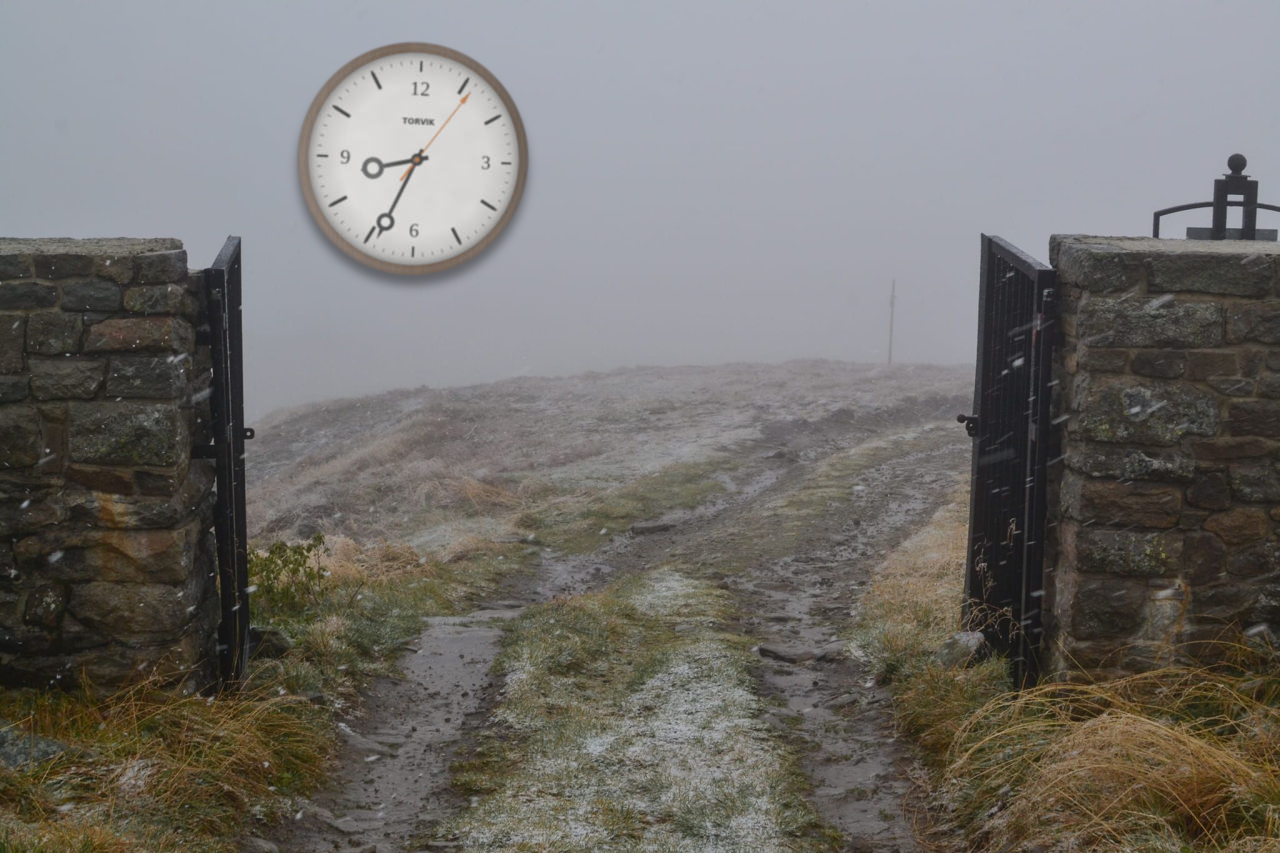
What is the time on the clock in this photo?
8:34:06
